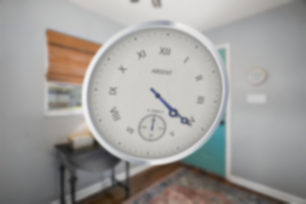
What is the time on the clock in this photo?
4:21
